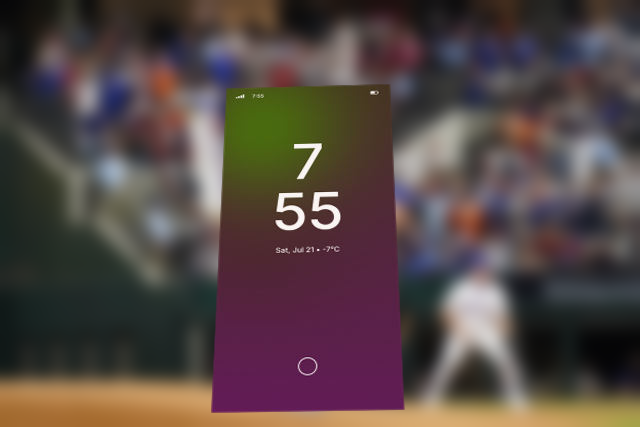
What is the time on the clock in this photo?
7:55
